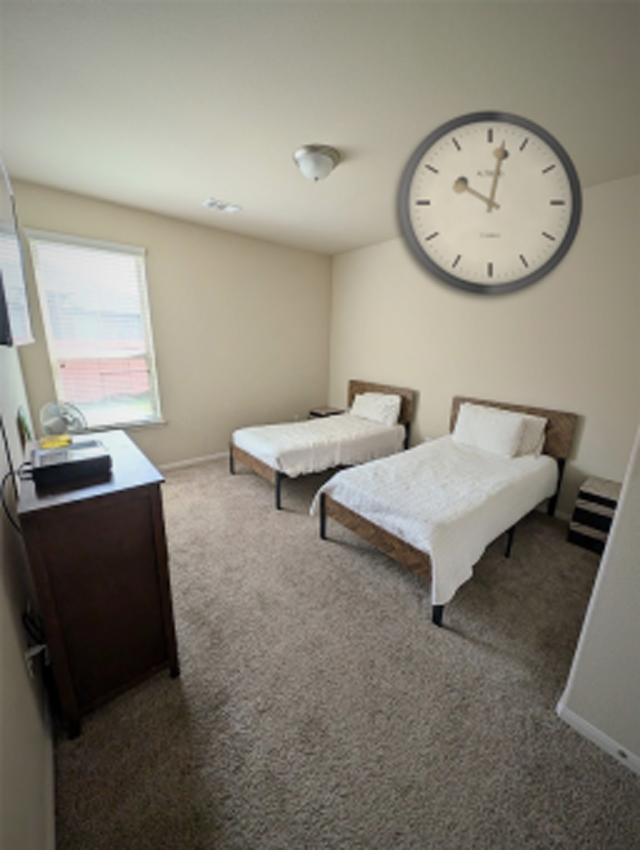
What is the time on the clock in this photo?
10:02
